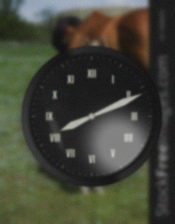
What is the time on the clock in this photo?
8:11
